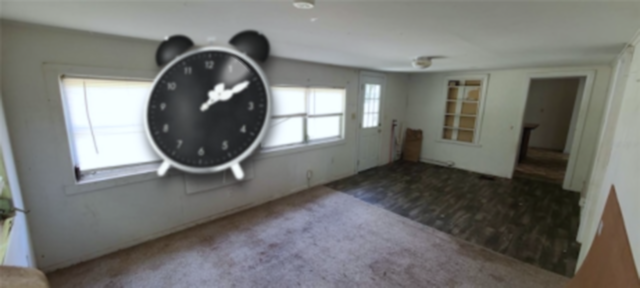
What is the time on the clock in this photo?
1:10
